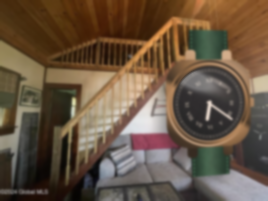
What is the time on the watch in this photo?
6:21
